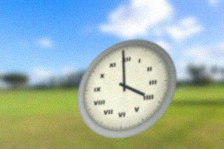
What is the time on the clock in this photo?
3:59
